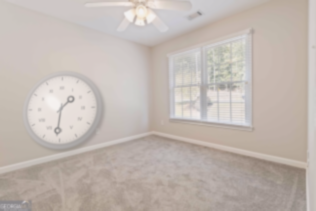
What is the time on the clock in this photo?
1:31
